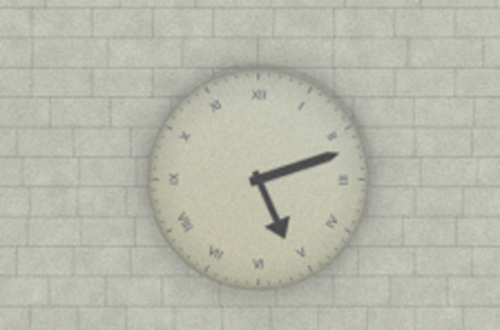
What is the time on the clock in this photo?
5:12
